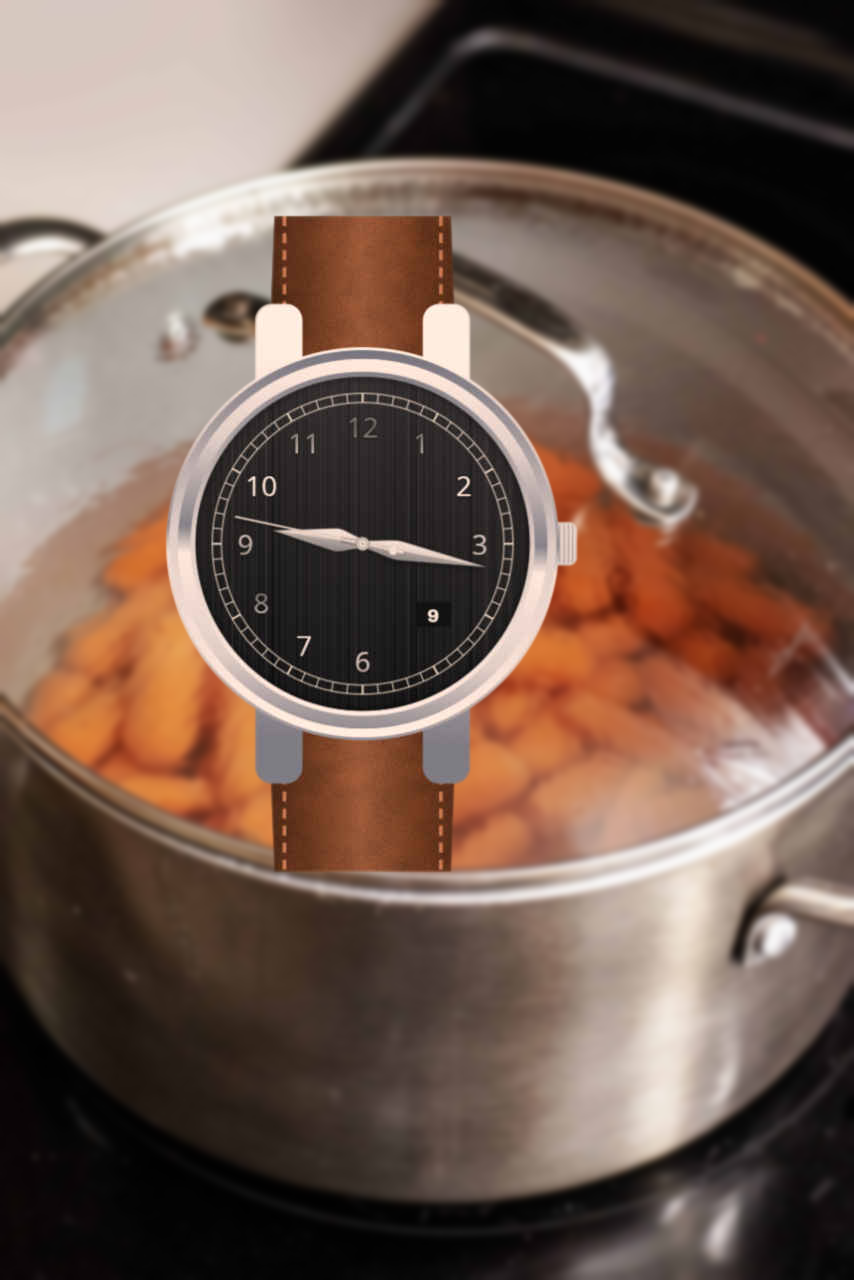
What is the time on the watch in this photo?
9:16:47
